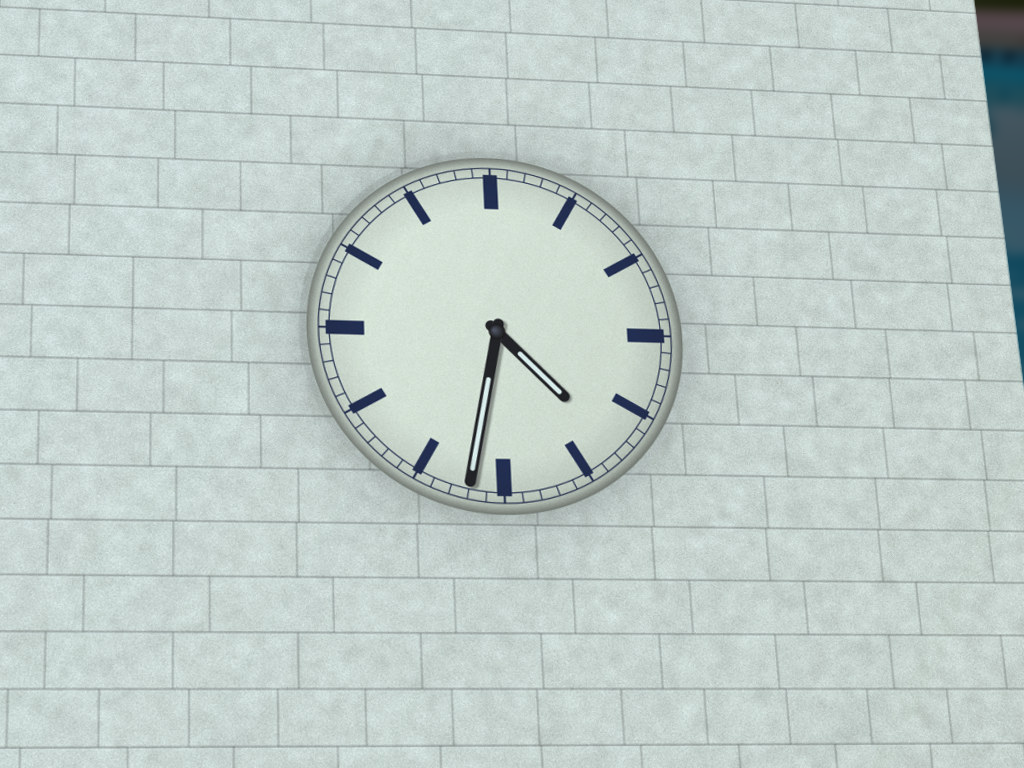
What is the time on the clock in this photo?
4:32
